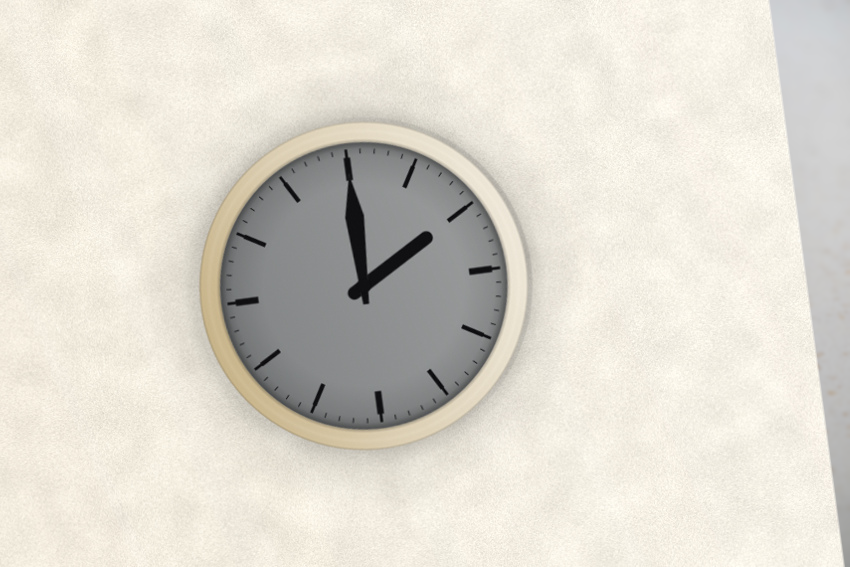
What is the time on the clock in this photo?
2:00
